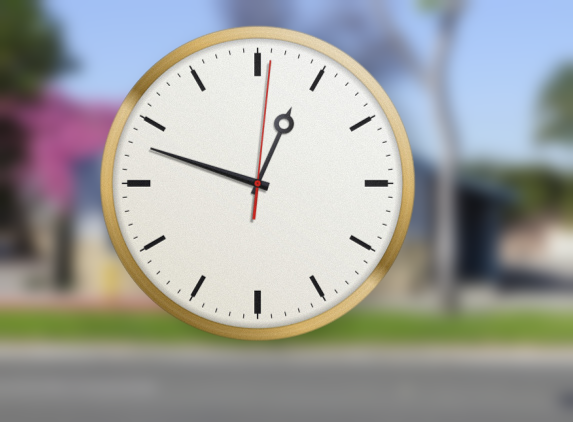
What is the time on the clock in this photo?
12:48:01
